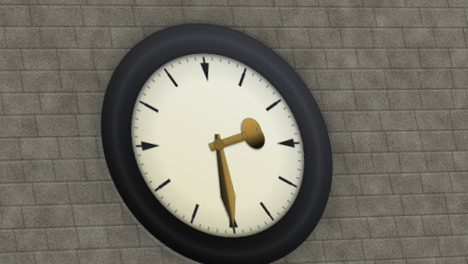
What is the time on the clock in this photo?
2:30
